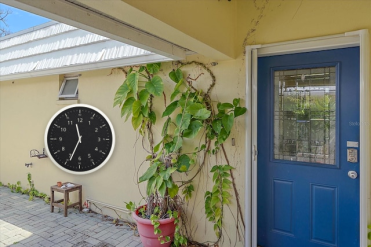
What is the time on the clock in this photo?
11:34
